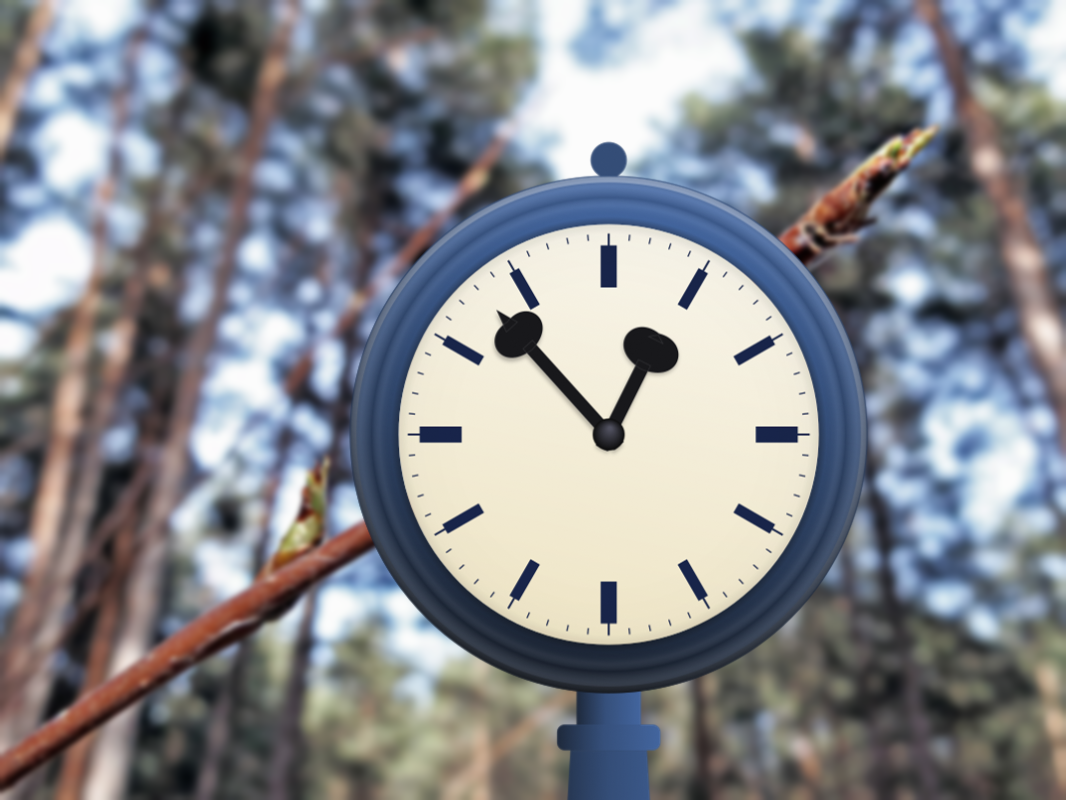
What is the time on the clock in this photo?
12:53
